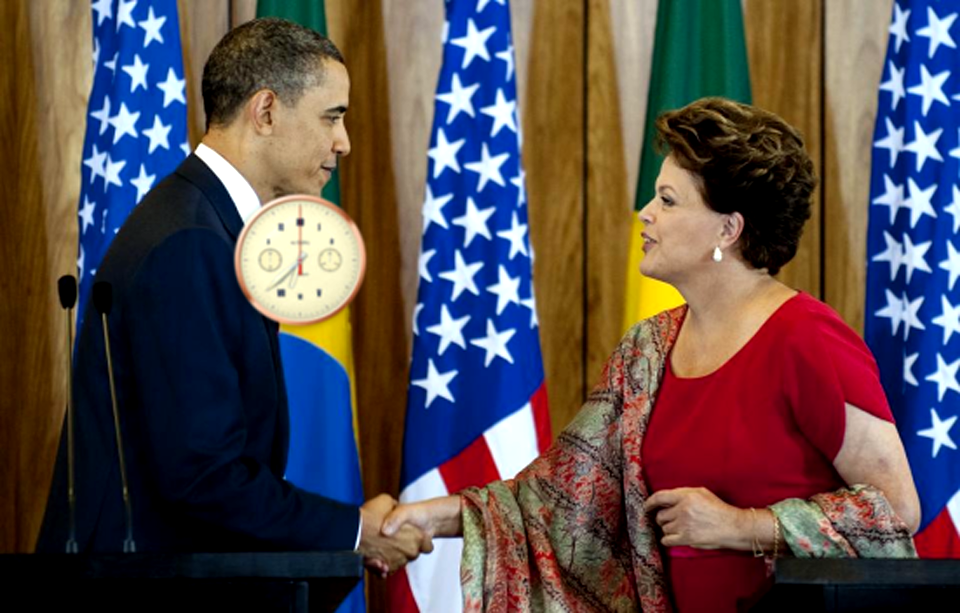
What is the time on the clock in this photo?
6:38
